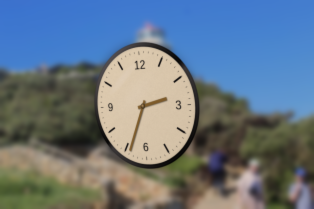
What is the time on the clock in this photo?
2:34
